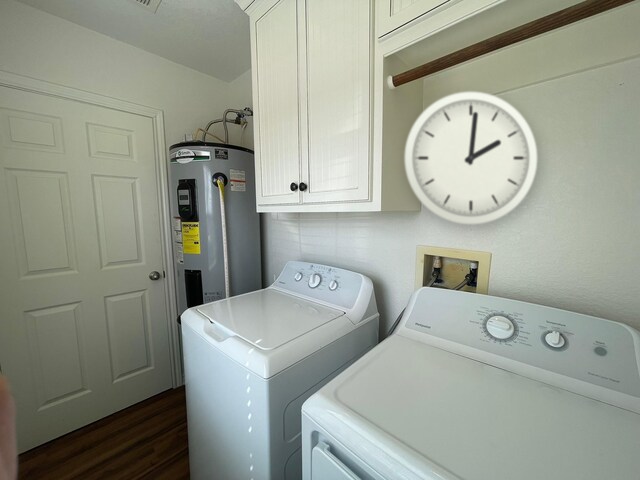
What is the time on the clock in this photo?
2:01
